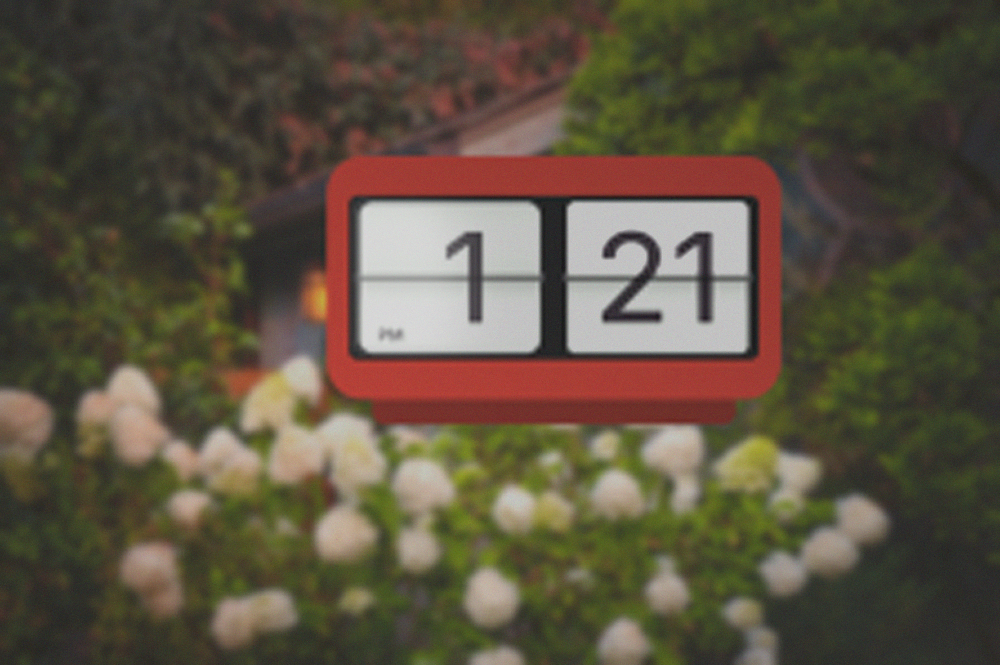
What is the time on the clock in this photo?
1:21
